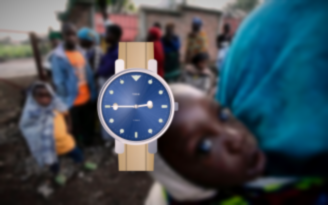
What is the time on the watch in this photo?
2:45
